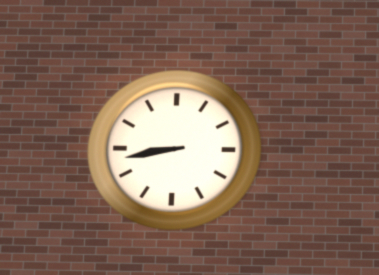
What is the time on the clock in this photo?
8:43
